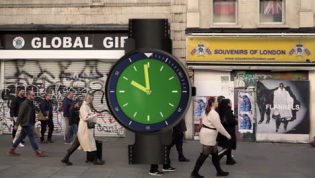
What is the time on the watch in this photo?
9:59
